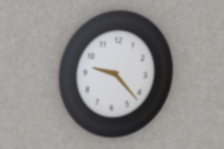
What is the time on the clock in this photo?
9:22
